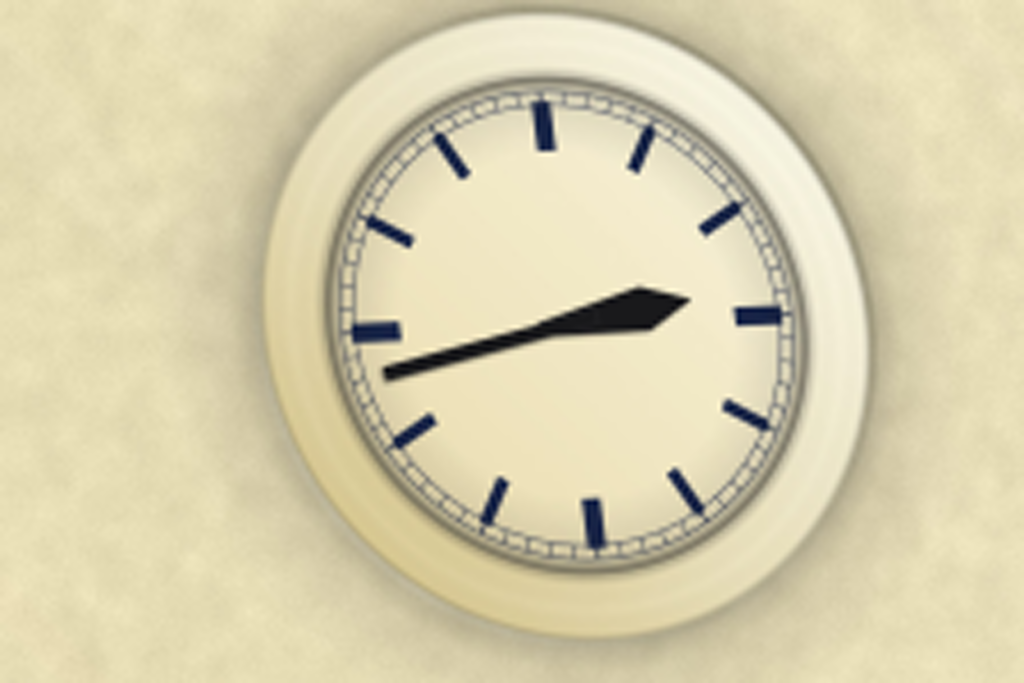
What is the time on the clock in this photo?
2:43
